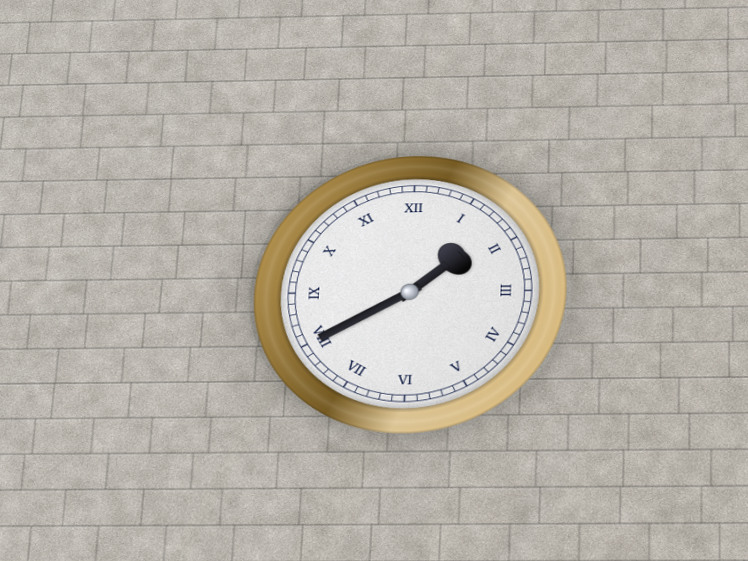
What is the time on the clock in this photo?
1:40
